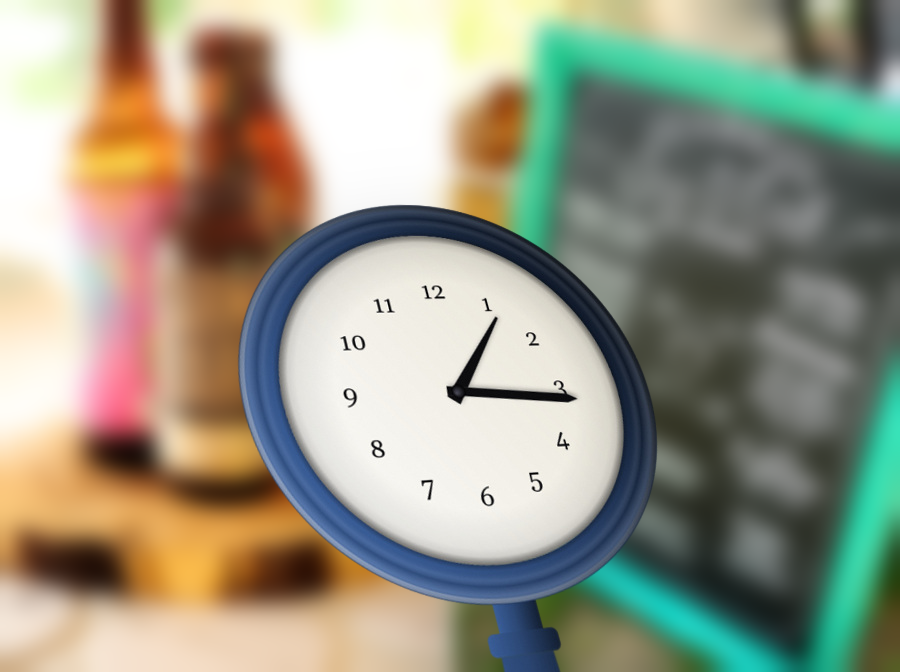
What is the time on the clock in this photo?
1:16
